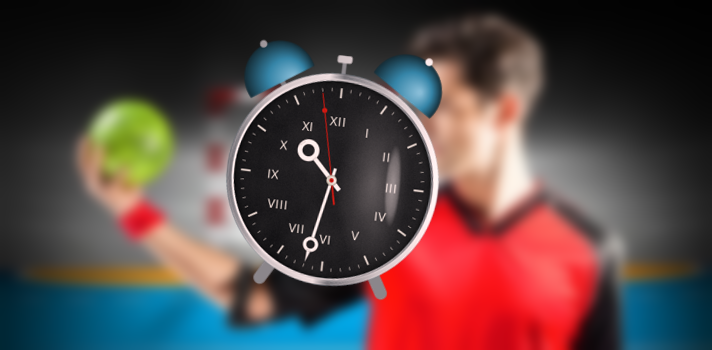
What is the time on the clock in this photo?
10:31:58
